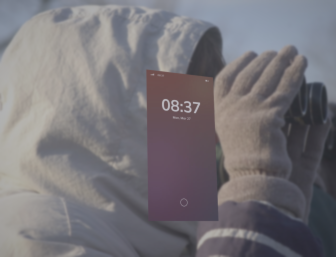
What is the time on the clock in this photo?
8:37
